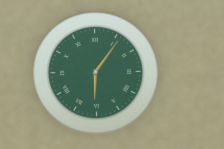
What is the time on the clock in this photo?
6:06
